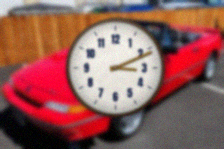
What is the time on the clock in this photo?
3:11
